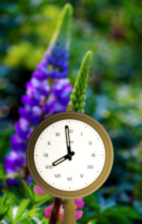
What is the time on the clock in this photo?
7:59
